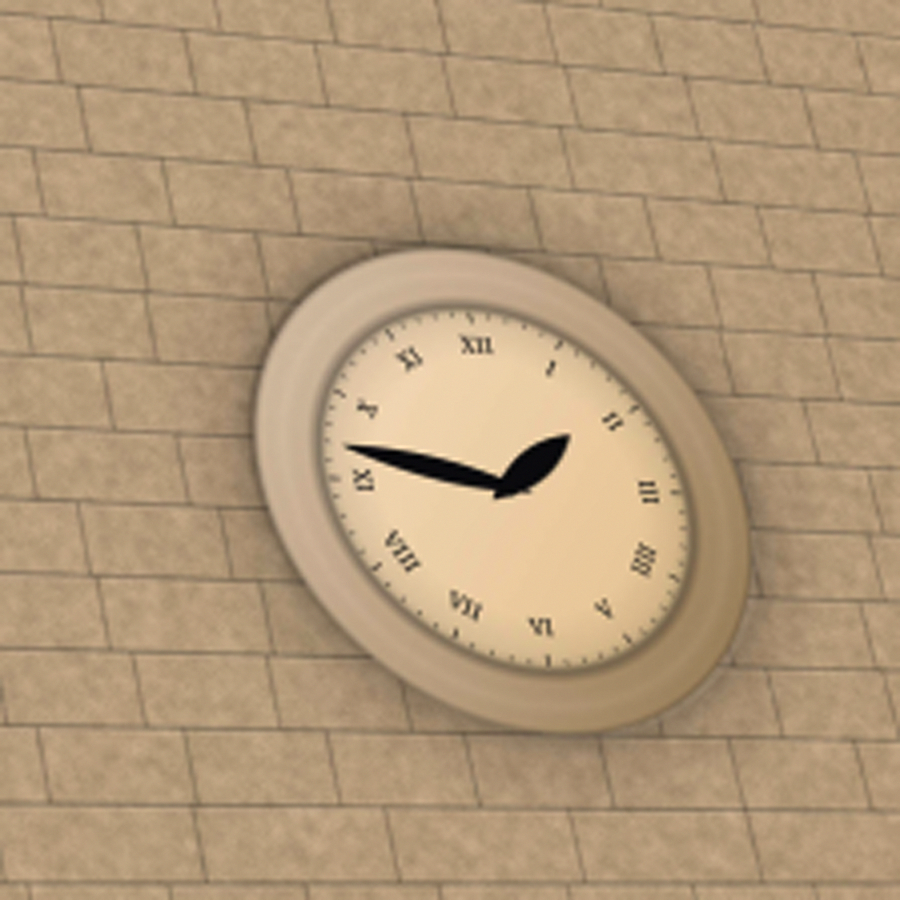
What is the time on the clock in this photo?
1:47
